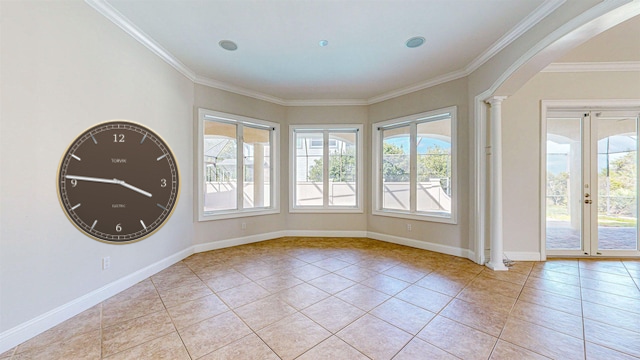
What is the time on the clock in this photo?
3:46
